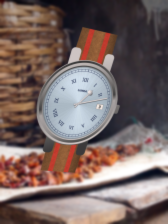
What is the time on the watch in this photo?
1:12
